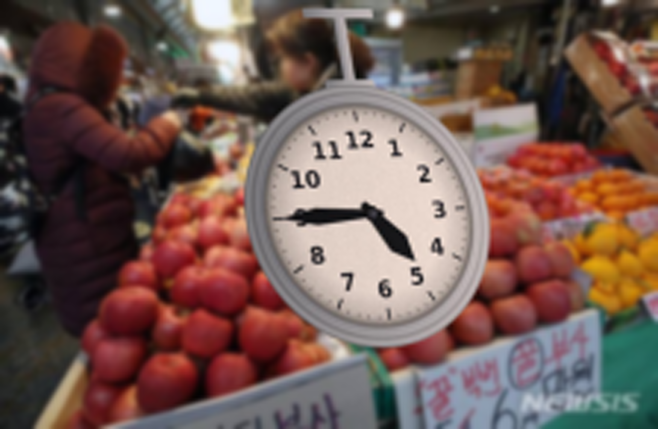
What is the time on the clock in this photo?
4:45
